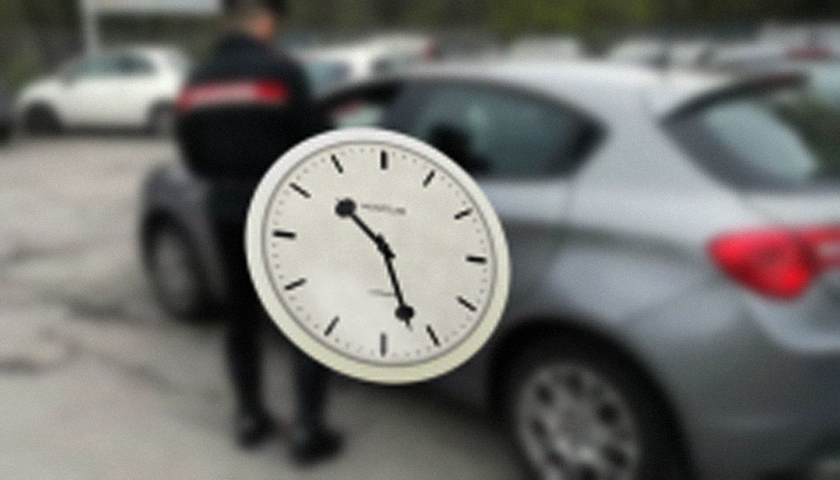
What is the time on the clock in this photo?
10:27
